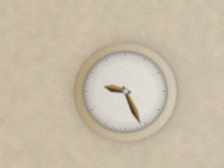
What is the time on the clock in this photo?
9:26
